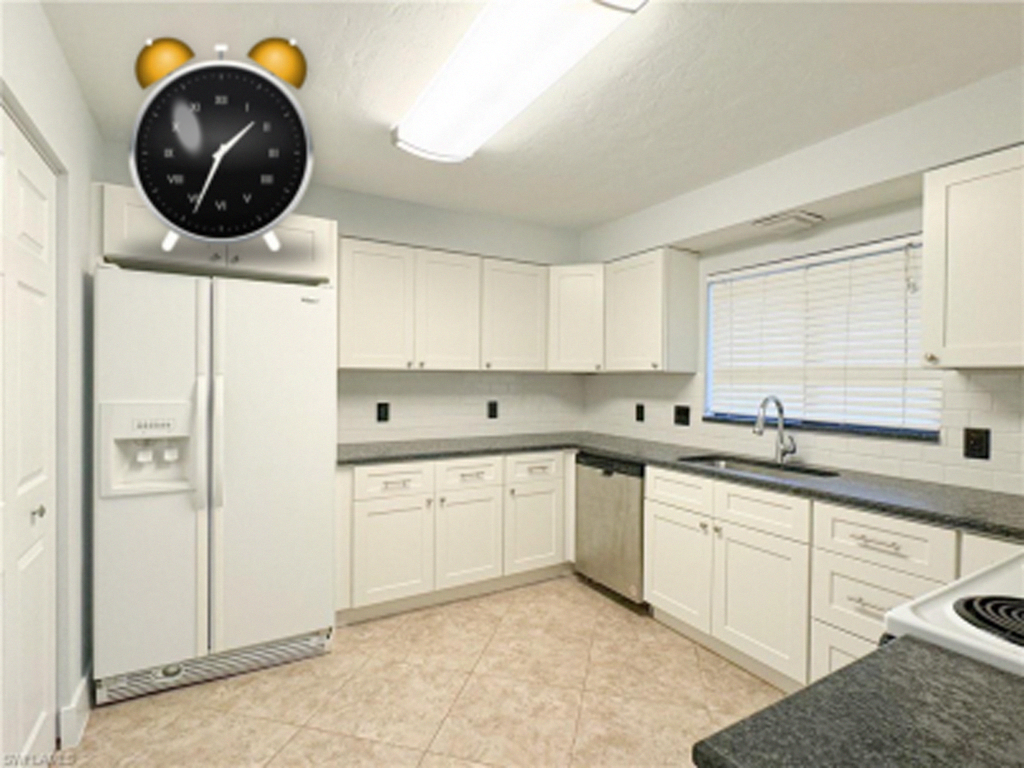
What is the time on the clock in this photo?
1:34
